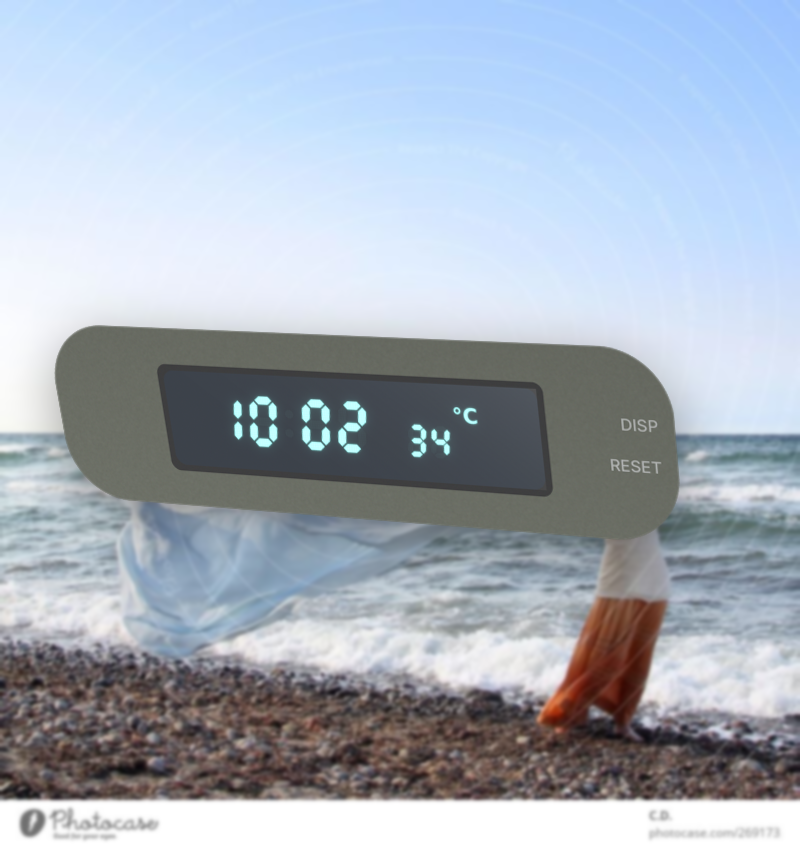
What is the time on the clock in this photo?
10:02
